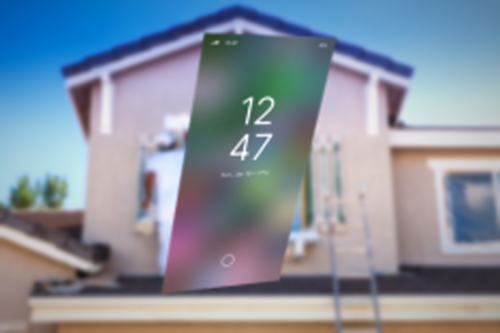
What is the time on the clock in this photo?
12:47
